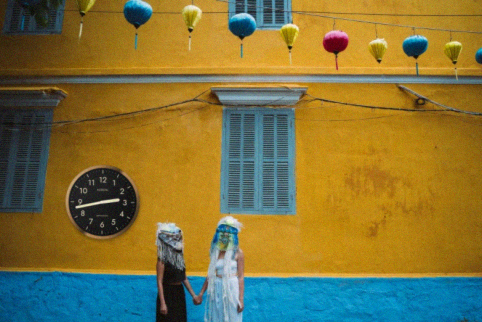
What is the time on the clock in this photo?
2:43
